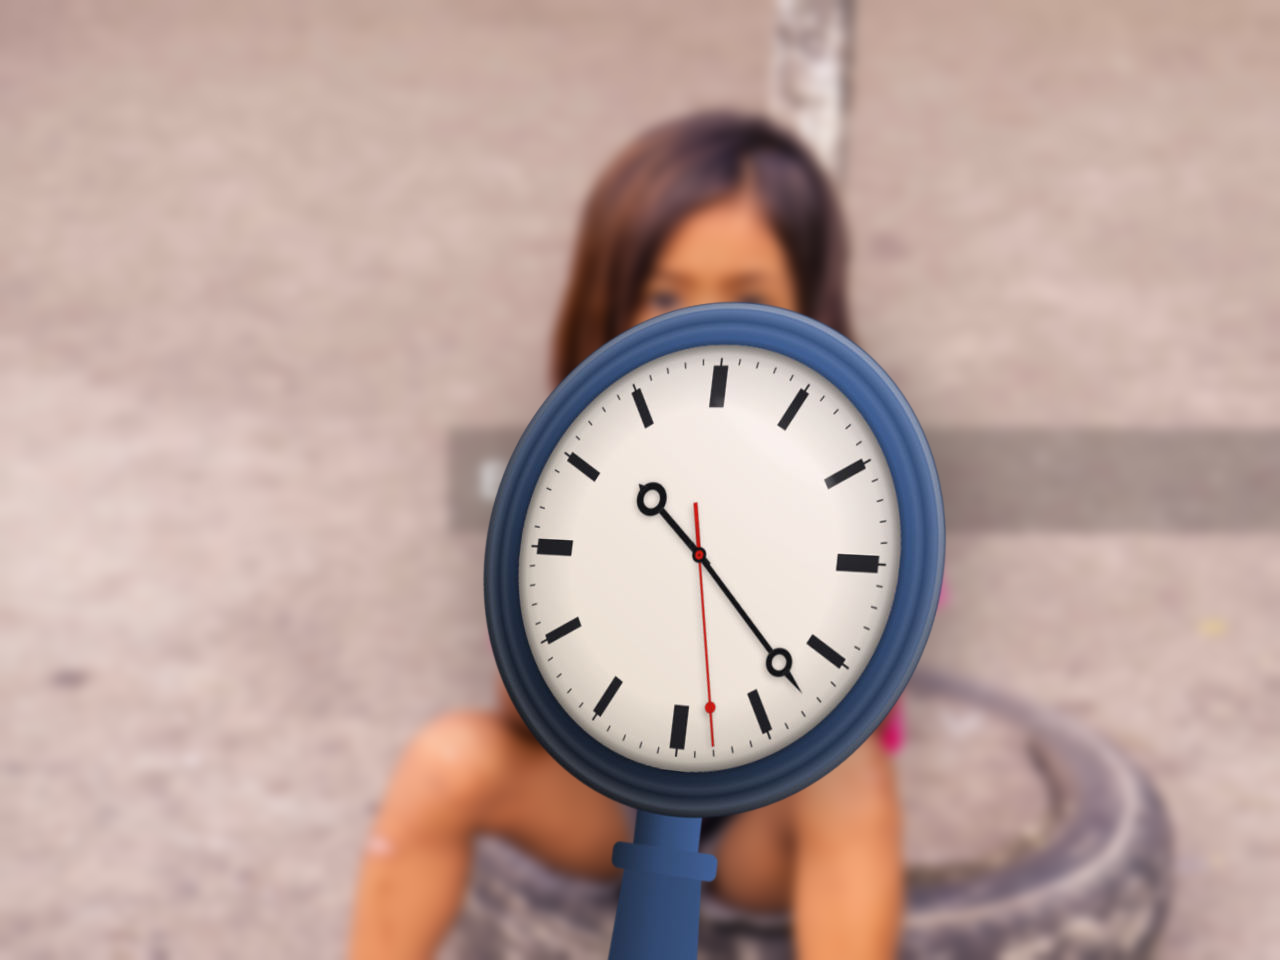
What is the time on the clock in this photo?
10:22:28
